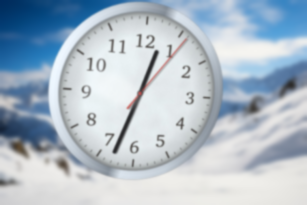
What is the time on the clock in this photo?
12:33:06
